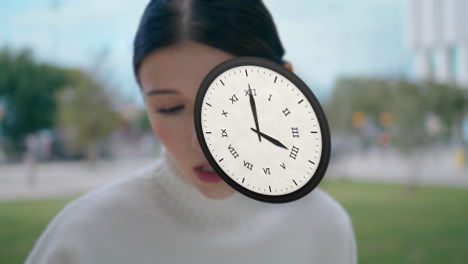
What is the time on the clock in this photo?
4:00
